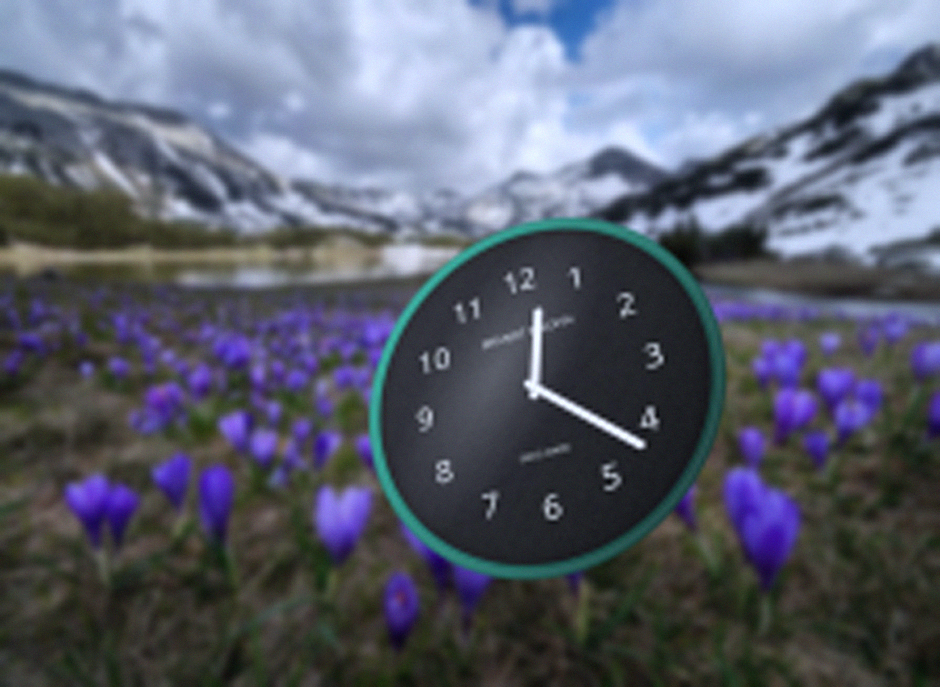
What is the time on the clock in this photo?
12:22
